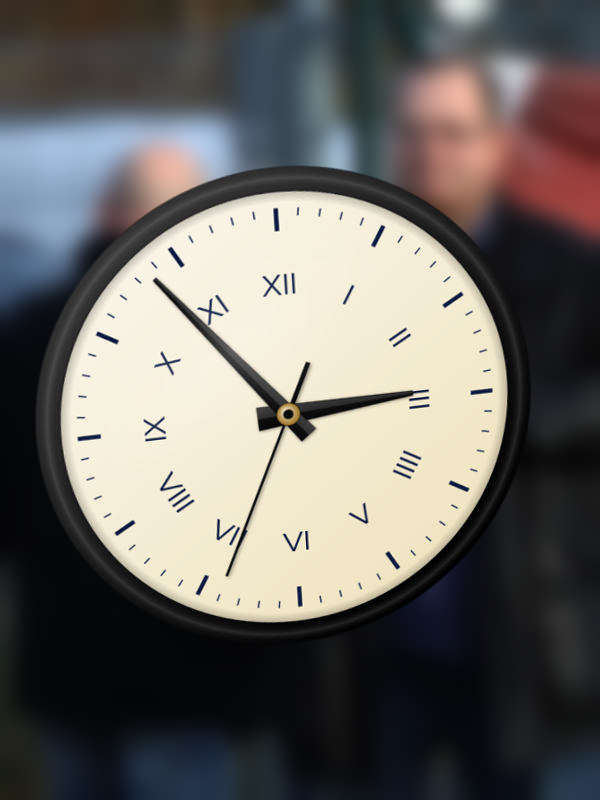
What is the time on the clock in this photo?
2:53:34
